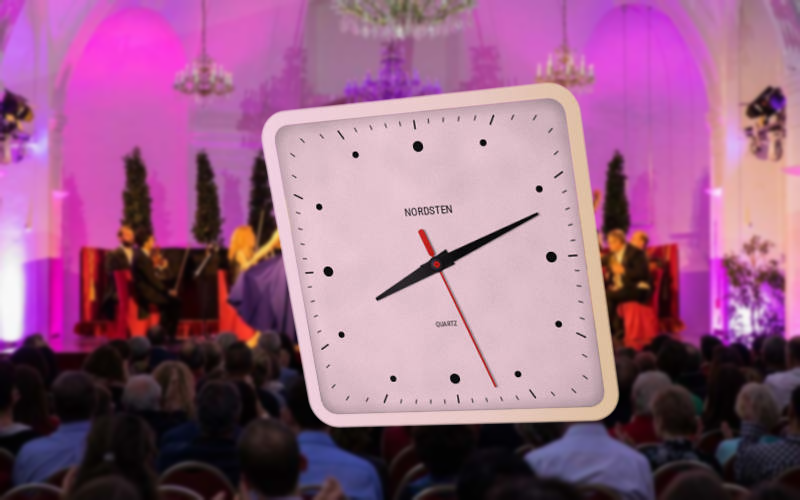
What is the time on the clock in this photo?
8:11:27
